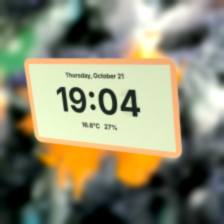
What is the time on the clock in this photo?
19:04
